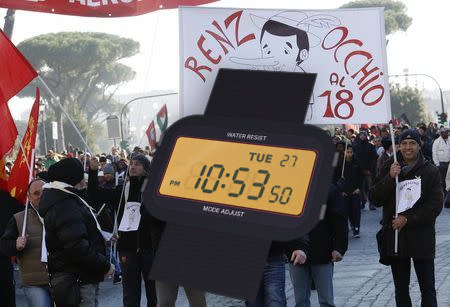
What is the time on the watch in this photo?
10:53:50
